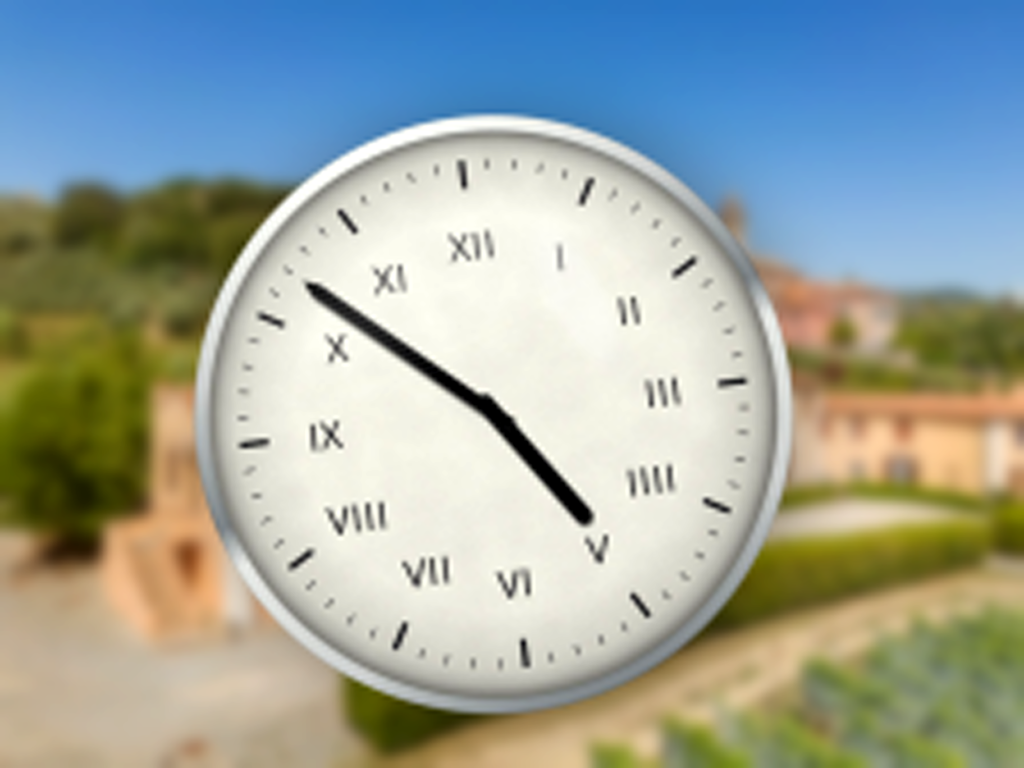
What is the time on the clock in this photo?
4:52
